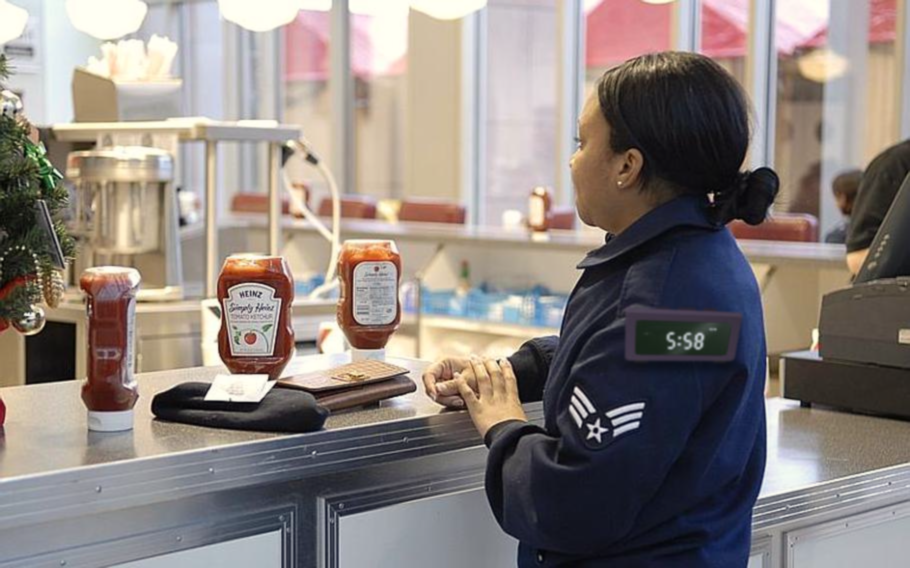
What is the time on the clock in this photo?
5:58
